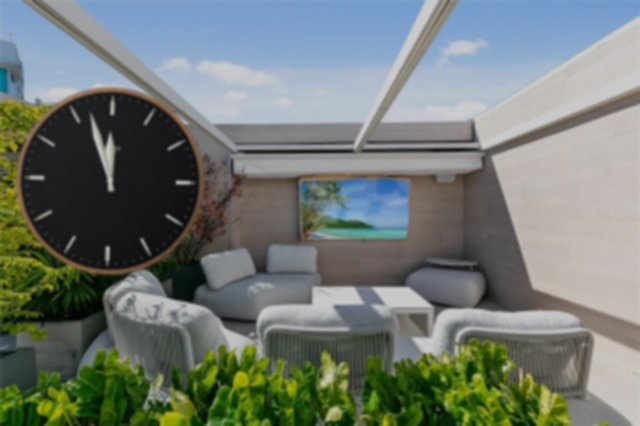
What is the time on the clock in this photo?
11:57
